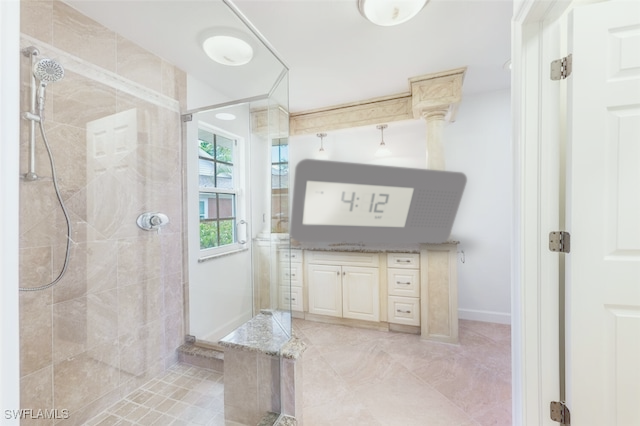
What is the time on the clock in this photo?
4:12
